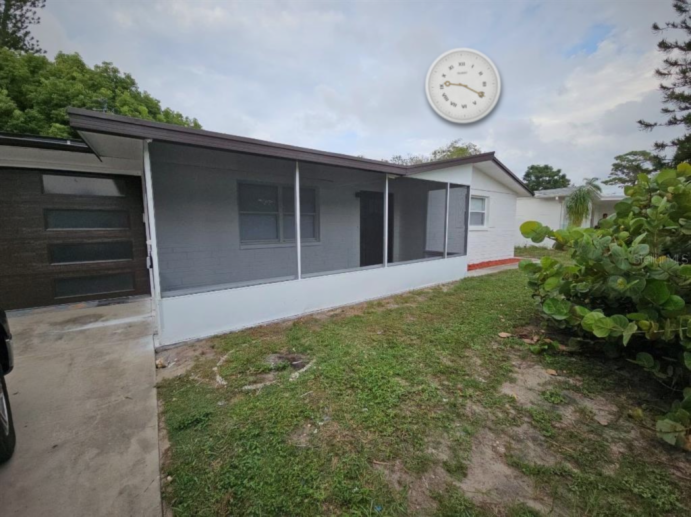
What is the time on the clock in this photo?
9:20
